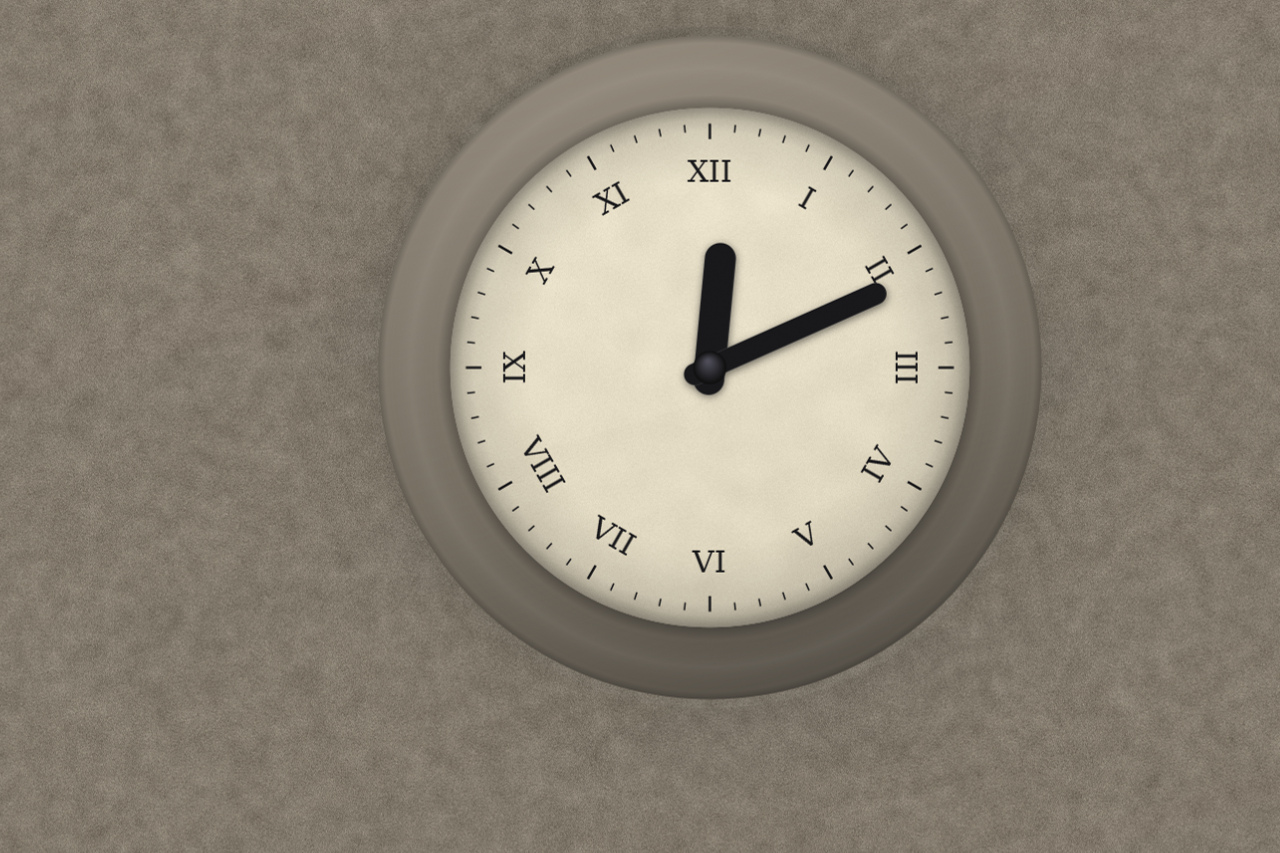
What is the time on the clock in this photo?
12:11
